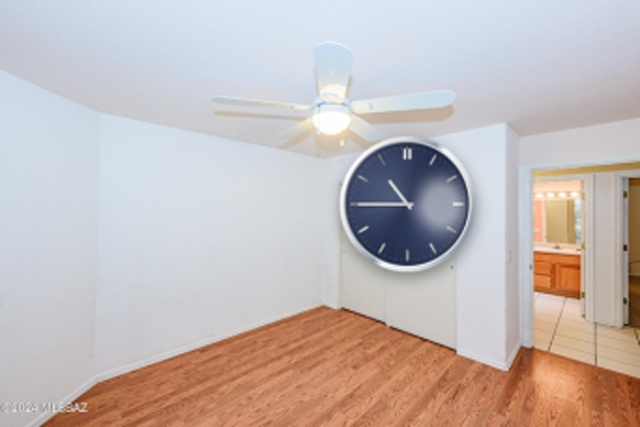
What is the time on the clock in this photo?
10:45
